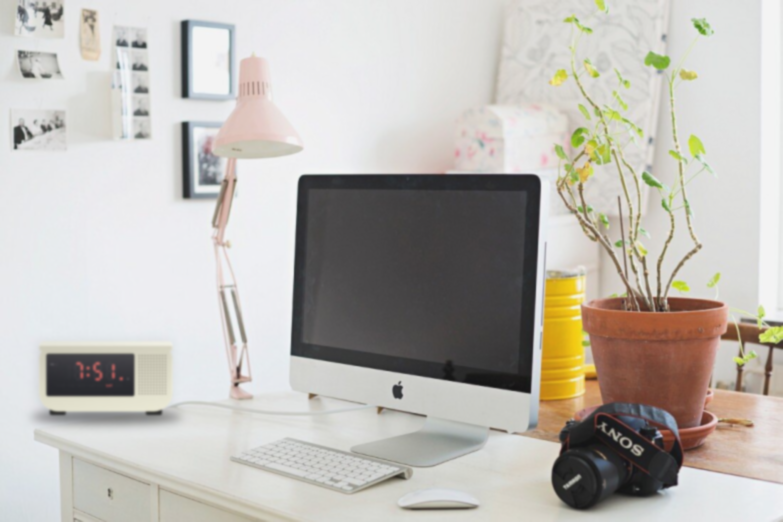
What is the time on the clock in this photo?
7:51
